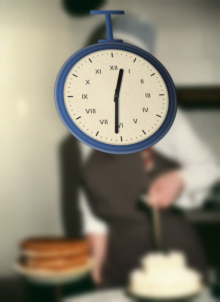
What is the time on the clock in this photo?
12:31
